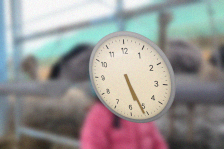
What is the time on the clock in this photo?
5:26
